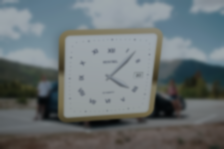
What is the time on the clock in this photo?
4:07
